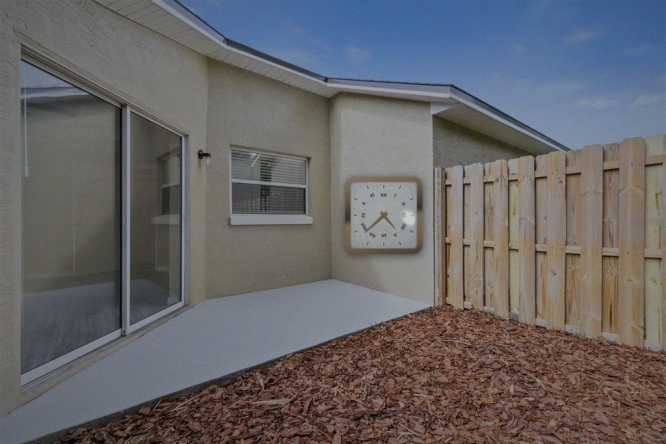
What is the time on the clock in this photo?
4:38
